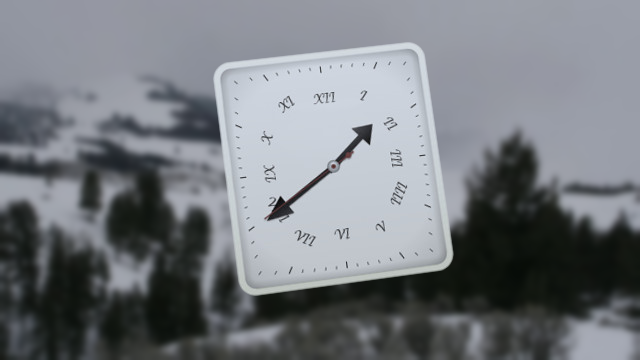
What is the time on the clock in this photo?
1:39:40
